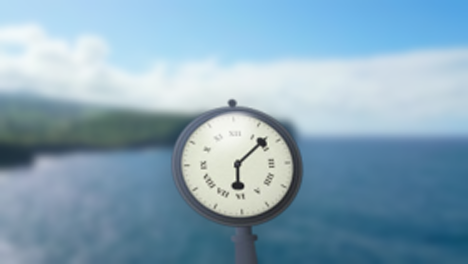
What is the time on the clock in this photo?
6:08
